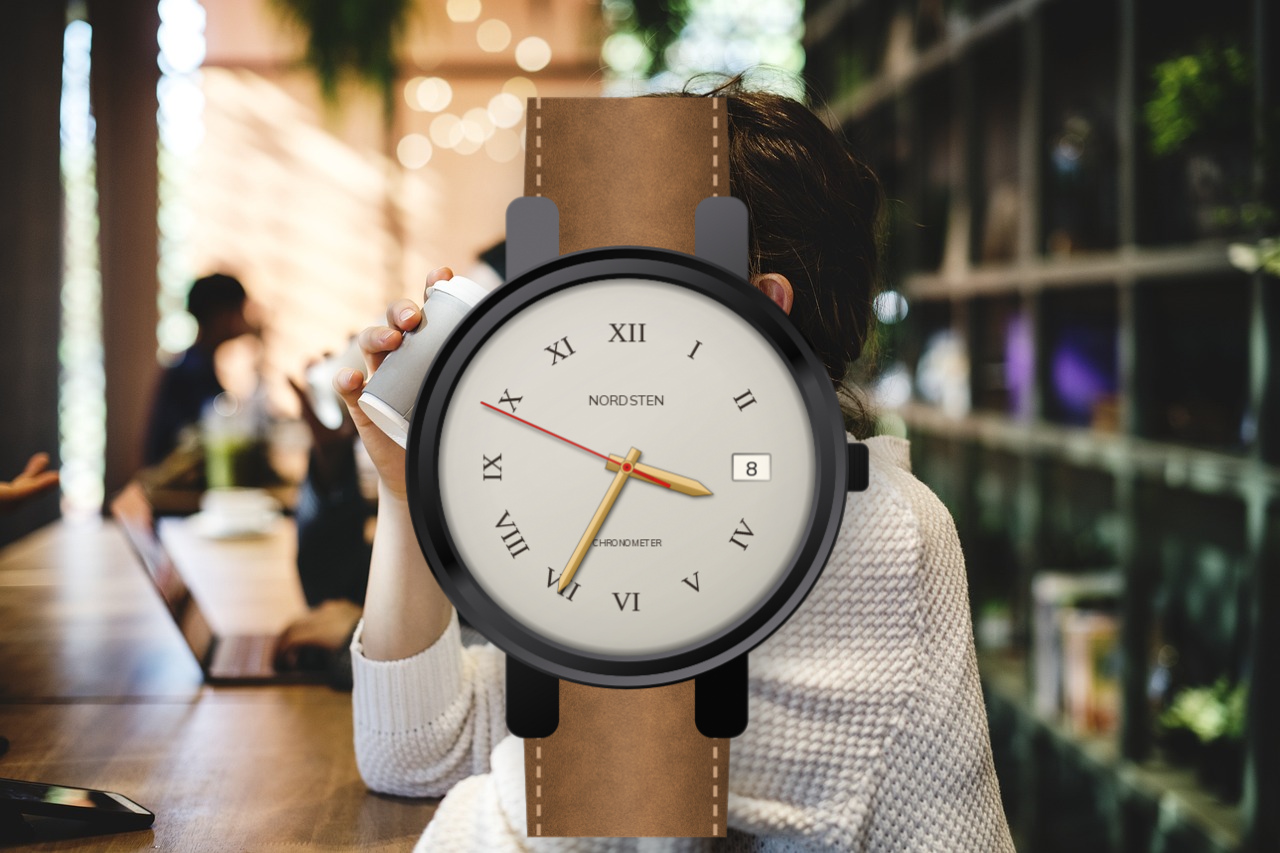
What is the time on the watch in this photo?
3:34:49
